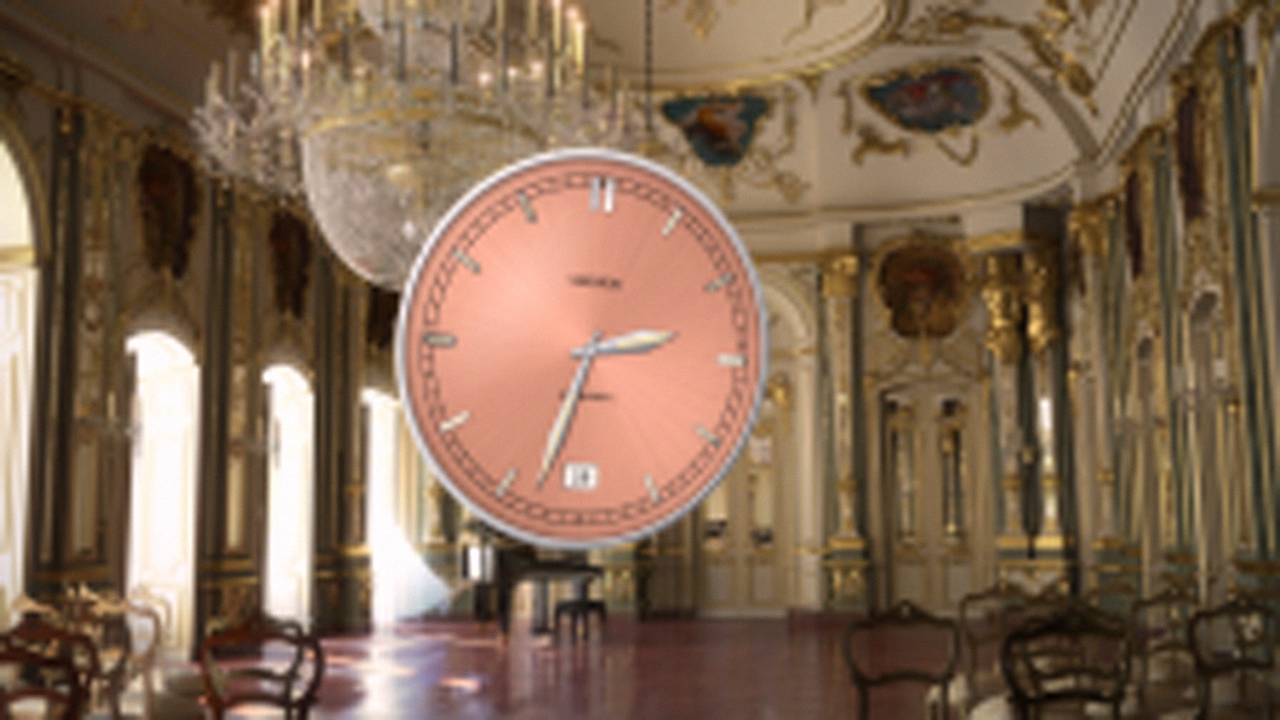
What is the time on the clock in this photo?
2:33
